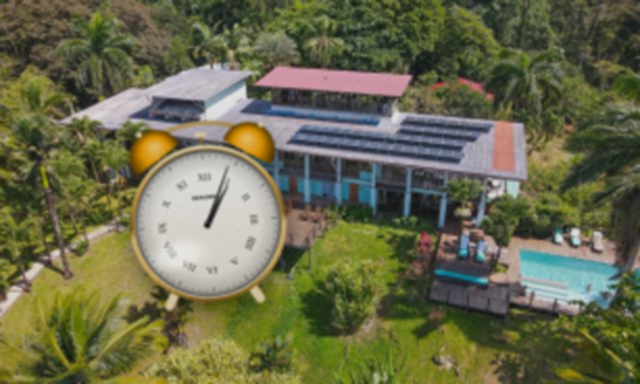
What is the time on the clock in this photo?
1:04
